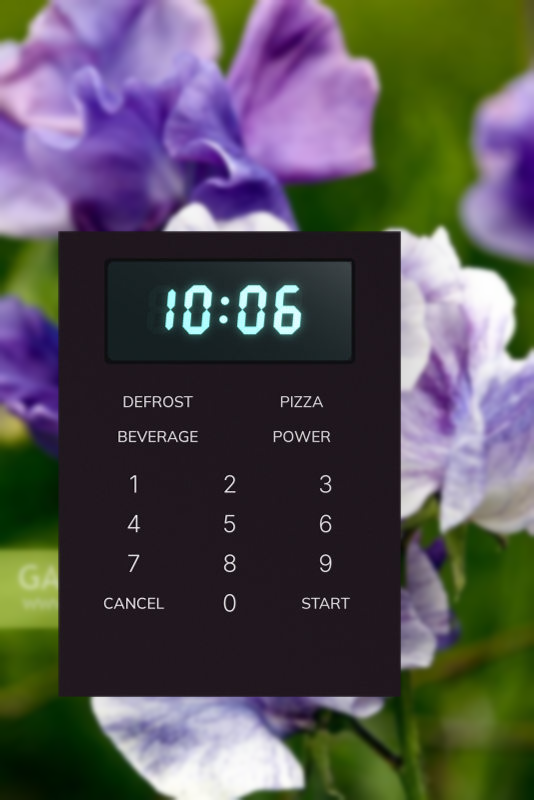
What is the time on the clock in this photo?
10:06
